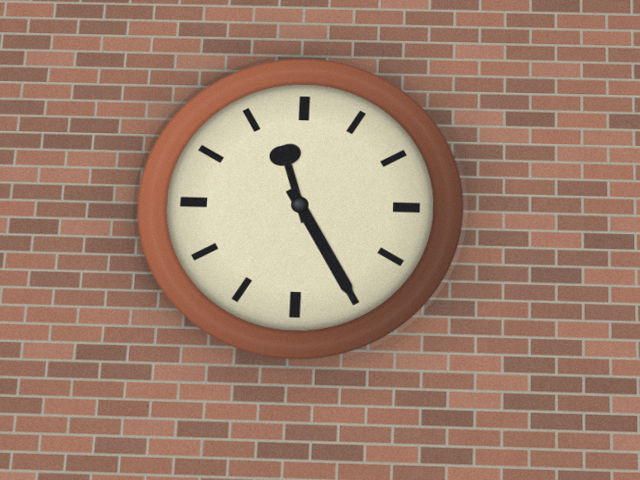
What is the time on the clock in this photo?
11:25
